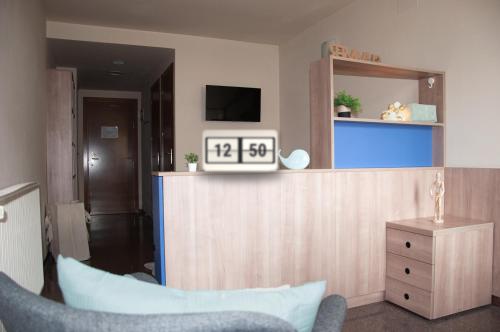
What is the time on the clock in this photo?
12:50
